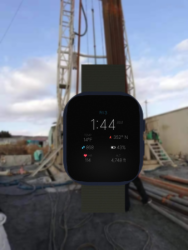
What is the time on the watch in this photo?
1:44
